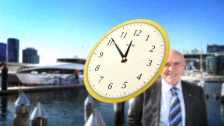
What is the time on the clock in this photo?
11:51
